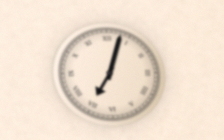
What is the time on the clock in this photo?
7:03
